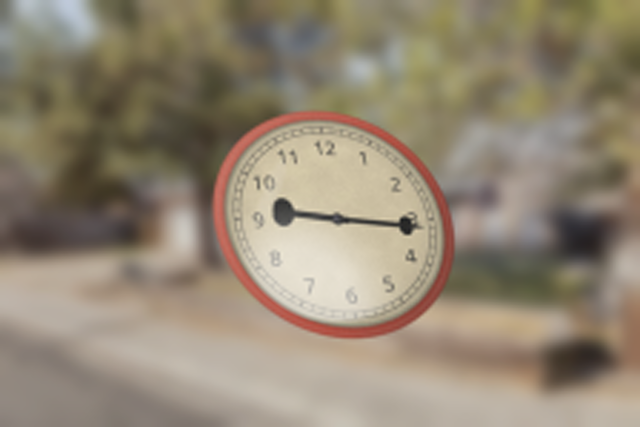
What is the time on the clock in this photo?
9:16
